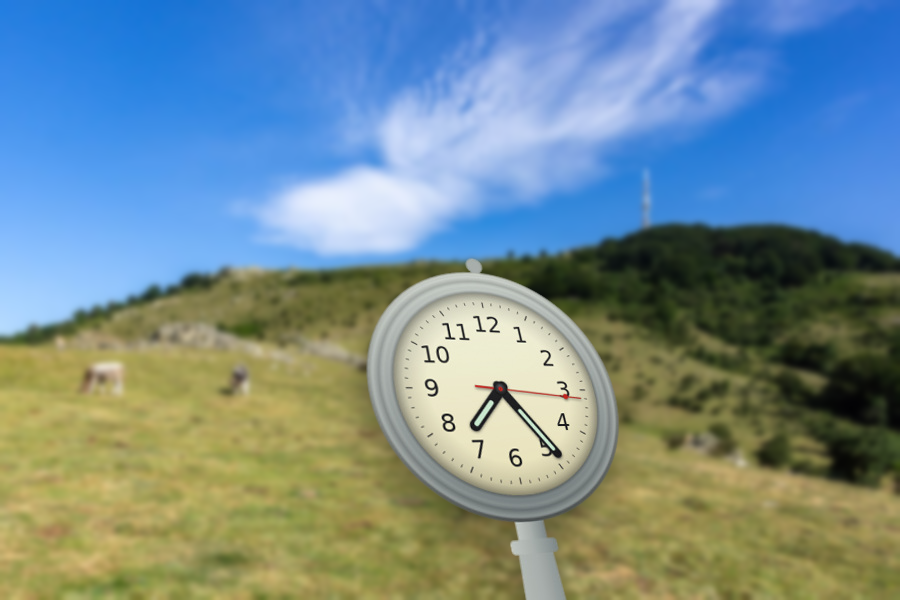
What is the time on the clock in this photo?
7:24:16
